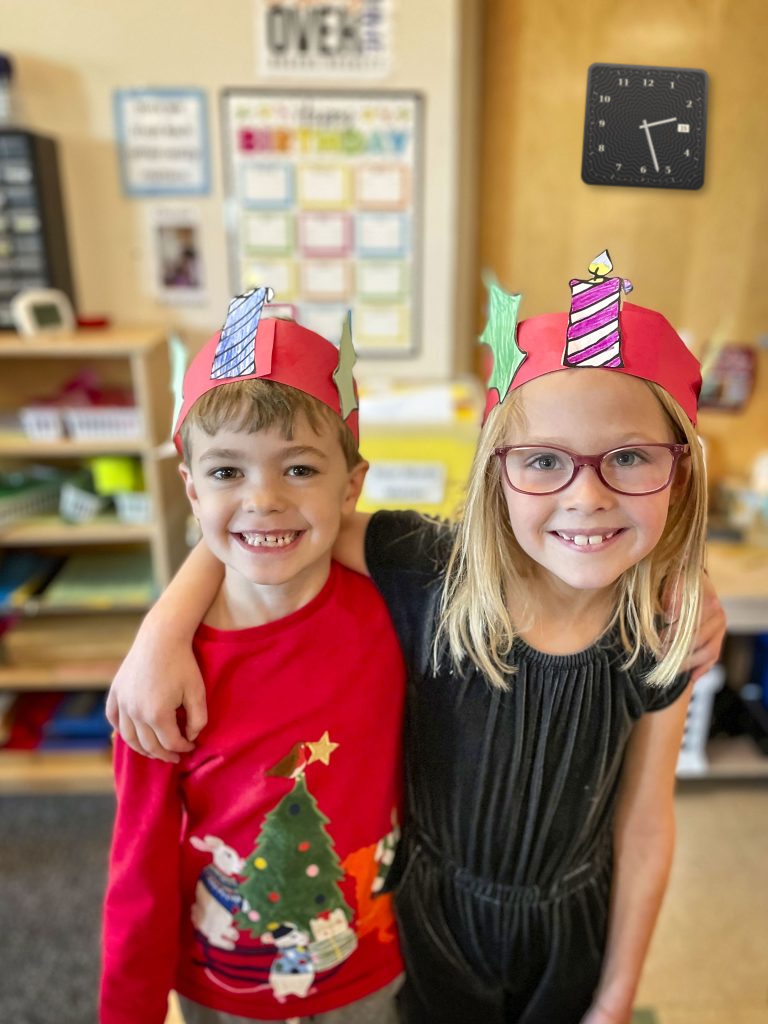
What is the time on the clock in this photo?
2:27
